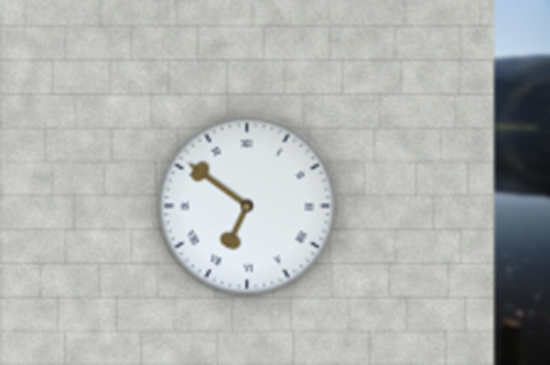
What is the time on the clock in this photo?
6:51
